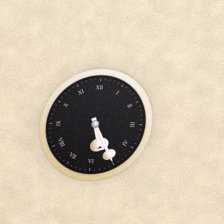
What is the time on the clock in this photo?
5:25
